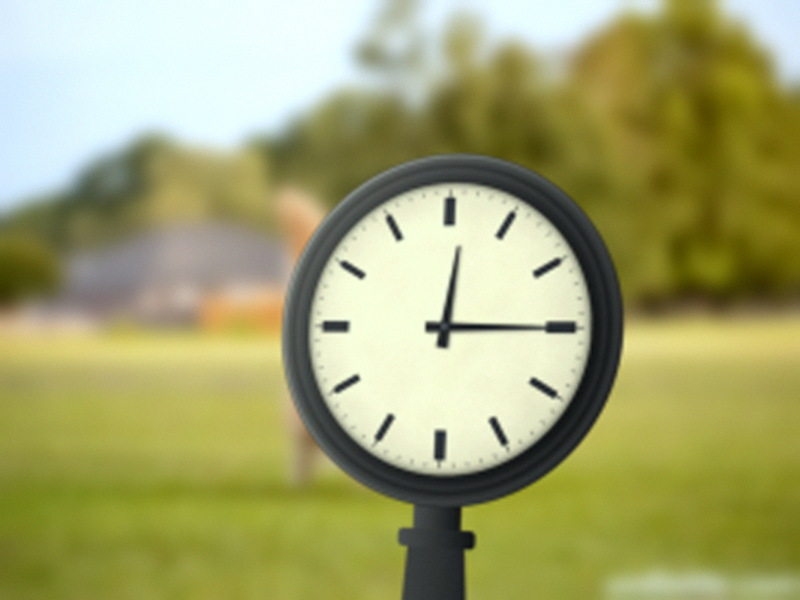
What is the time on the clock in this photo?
12:15
